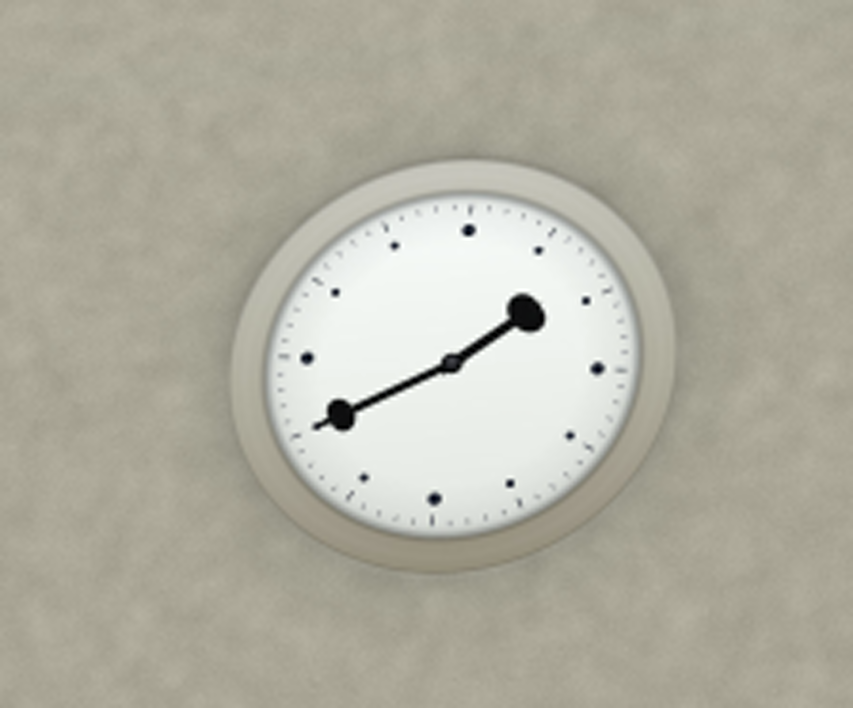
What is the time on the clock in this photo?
1:40
